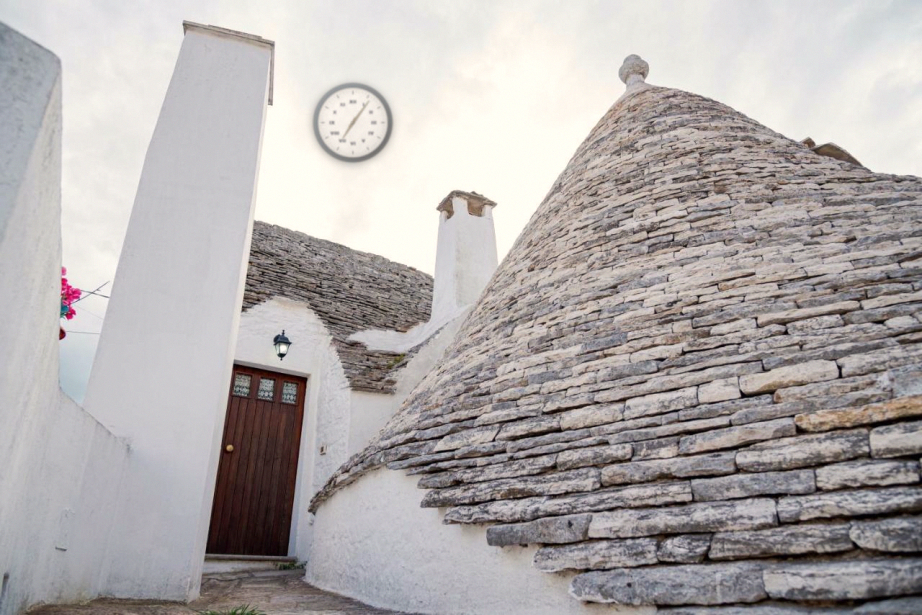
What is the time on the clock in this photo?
7:06
